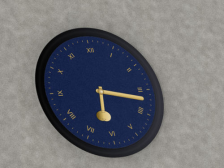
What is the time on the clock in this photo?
6:17
